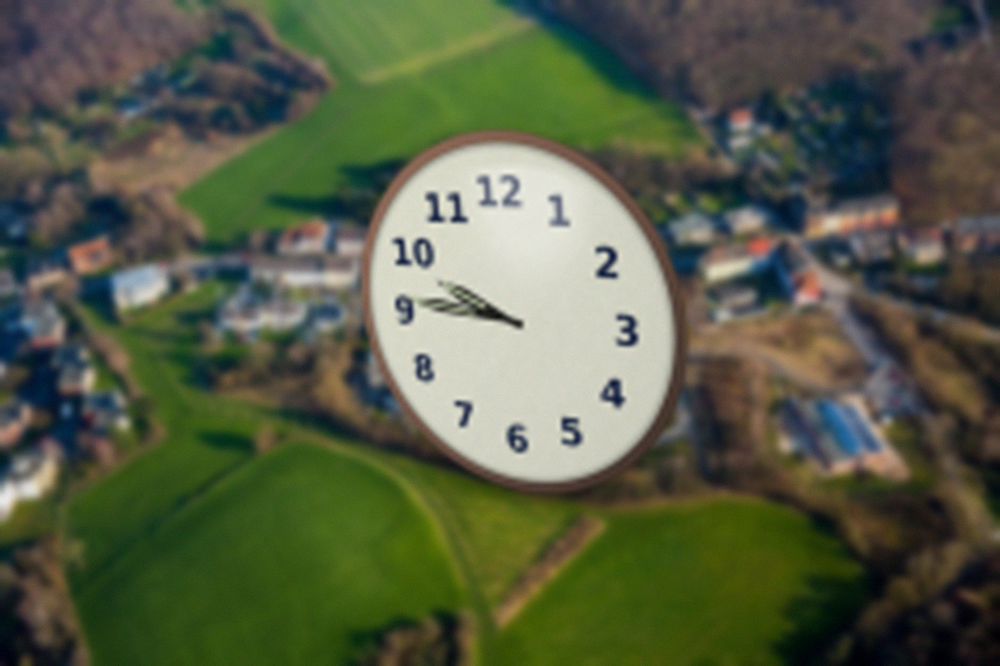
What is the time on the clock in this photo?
9:46
